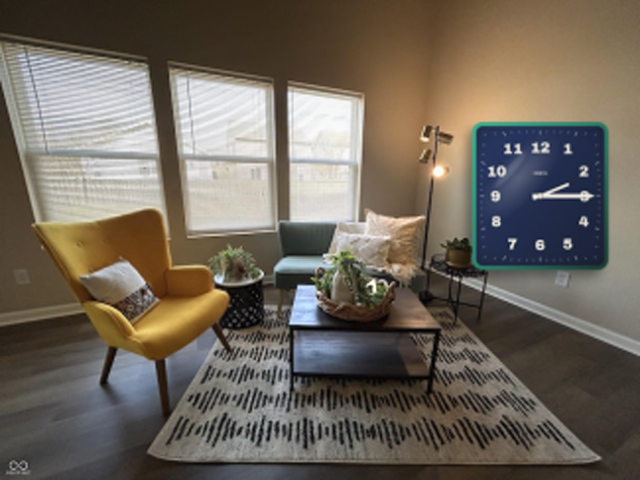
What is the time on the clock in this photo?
2:15
